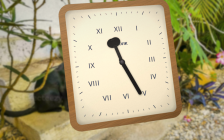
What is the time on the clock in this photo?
11:26
